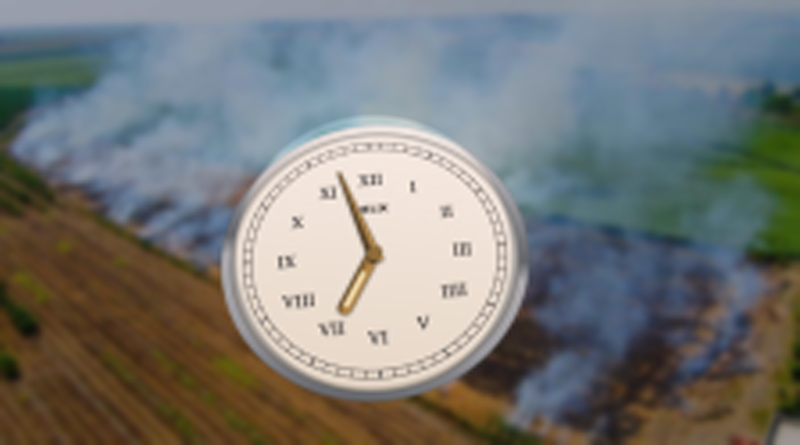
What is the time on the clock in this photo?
6:57
